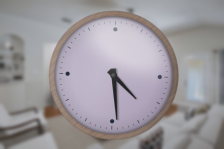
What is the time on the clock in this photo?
4:29
